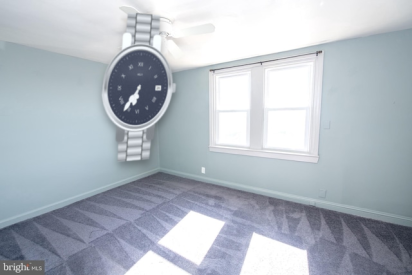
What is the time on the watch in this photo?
6:36
